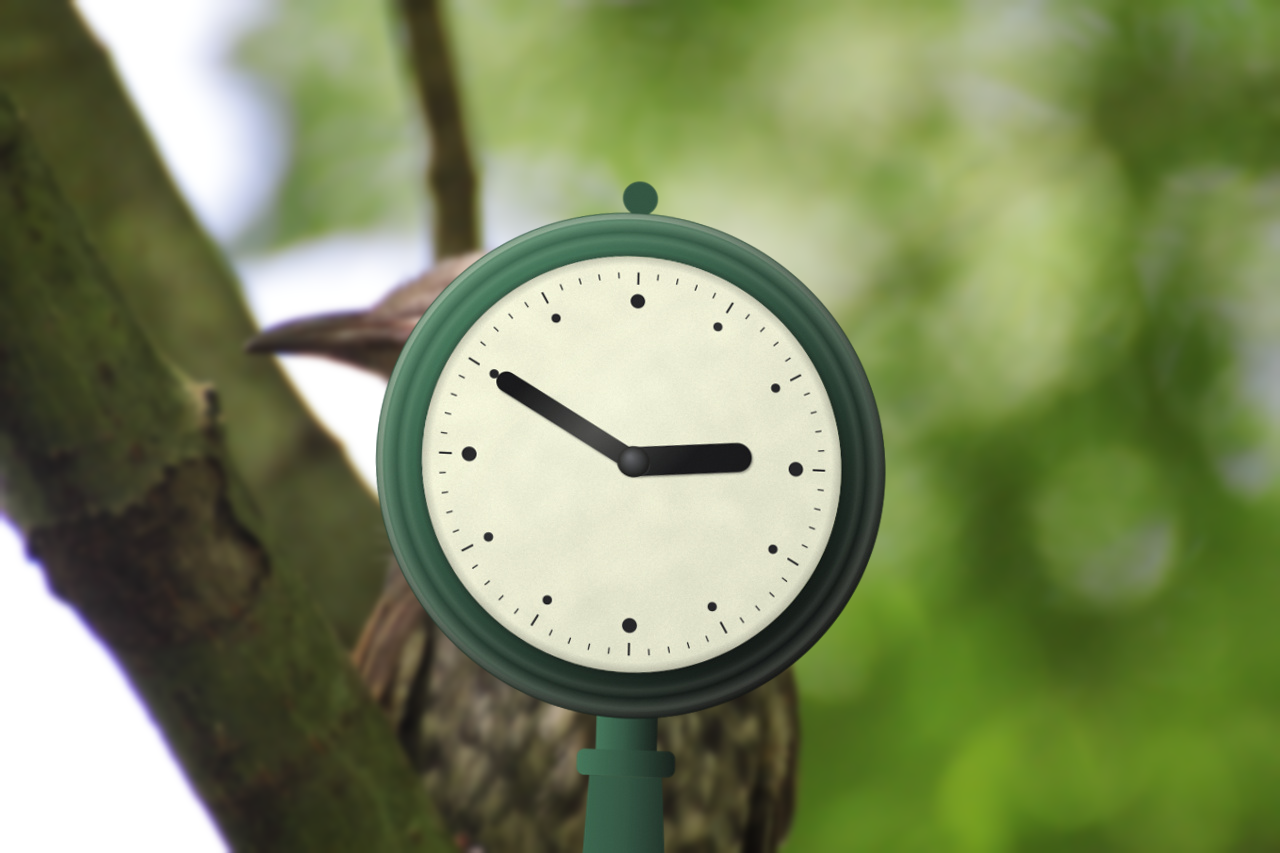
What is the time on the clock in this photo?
2:50
